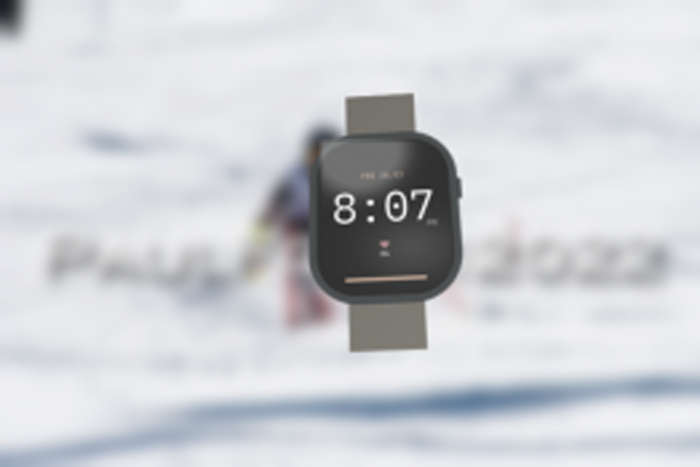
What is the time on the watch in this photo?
8:07
